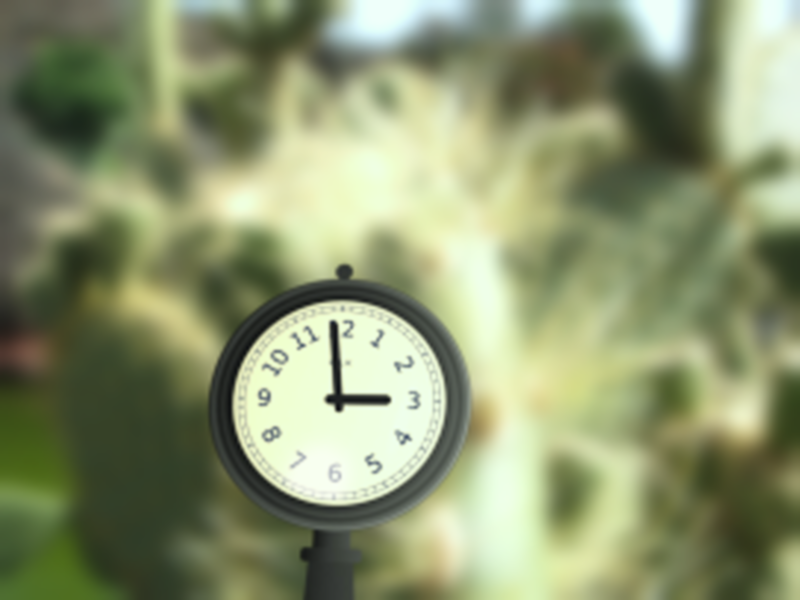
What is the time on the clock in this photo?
2:59
